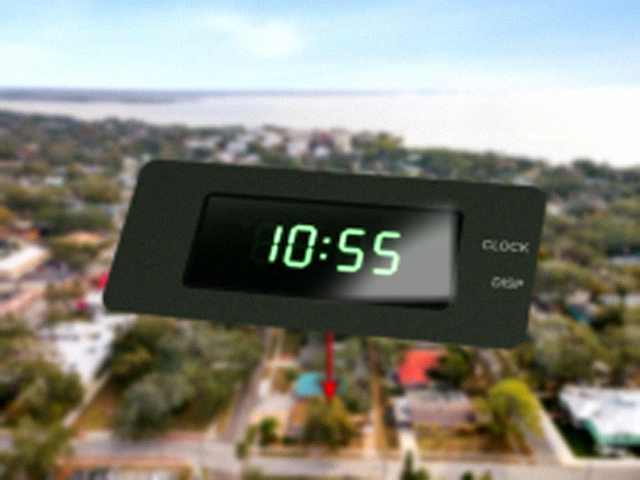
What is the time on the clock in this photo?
10:55
